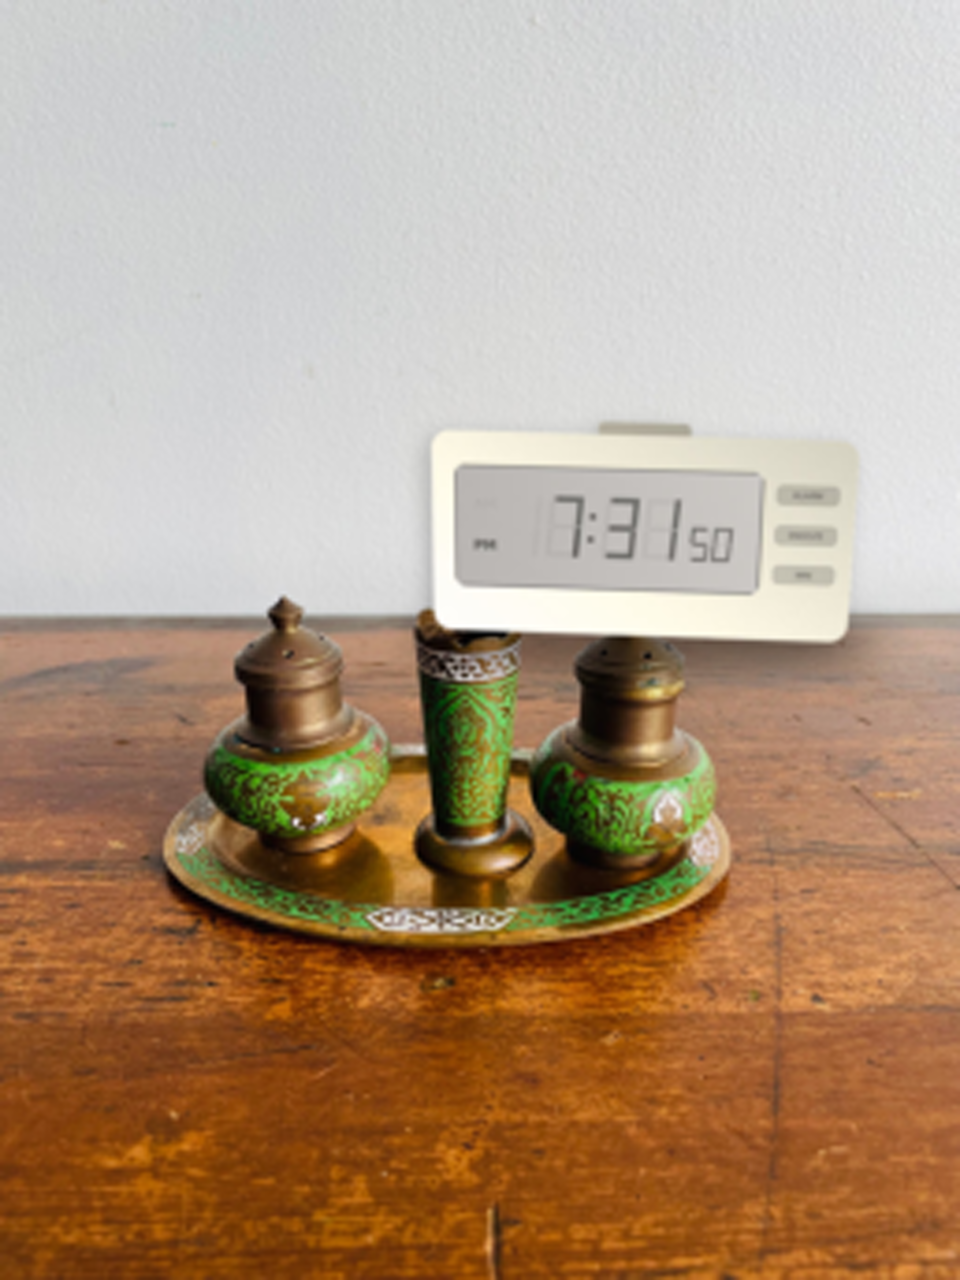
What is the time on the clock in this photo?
7:31:50
